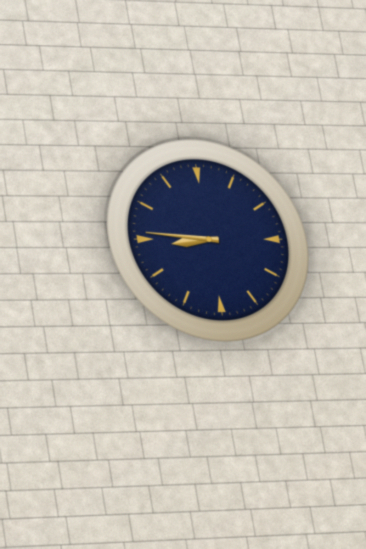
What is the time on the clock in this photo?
8:46
